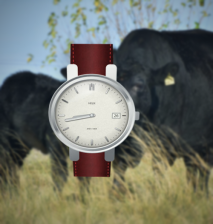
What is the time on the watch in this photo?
8:43
